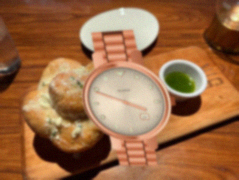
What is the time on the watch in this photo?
3:49
